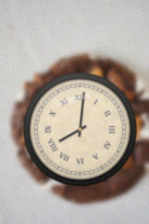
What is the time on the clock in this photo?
8:01
